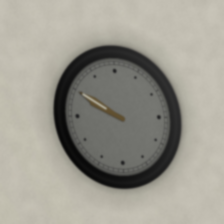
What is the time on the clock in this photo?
9:50
